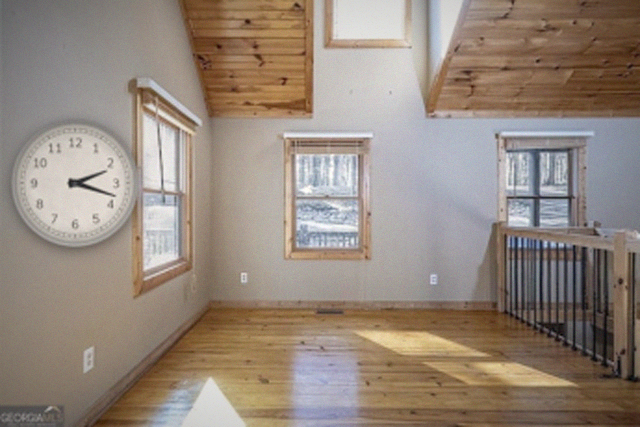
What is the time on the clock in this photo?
2:18
